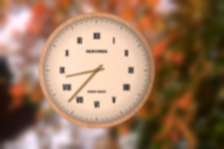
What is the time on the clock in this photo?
8:37
